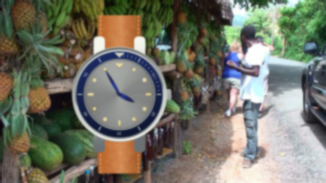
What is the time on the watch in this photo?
3:55
